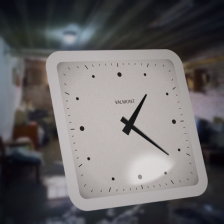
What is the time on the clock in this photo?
1:22
